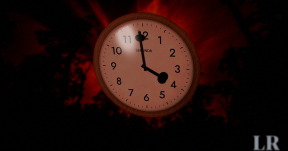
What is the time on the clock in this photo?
3:59
